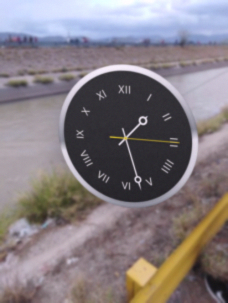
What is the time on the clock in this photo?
1:27:15
